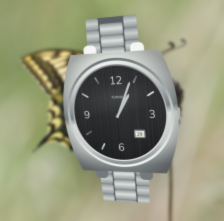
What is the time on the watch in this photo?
1:04
